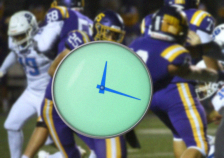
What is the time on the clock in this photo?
12:18
